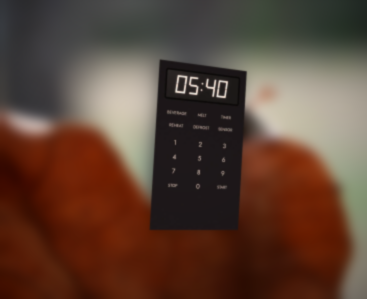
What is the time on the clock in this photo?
5:40
